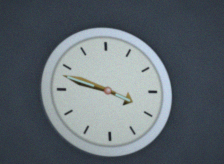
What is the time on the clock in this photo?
3:48
